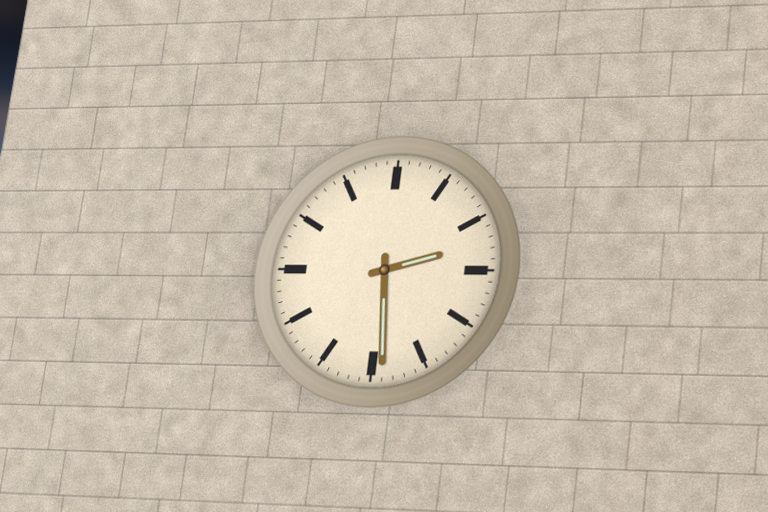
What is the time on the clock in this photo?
2:29
